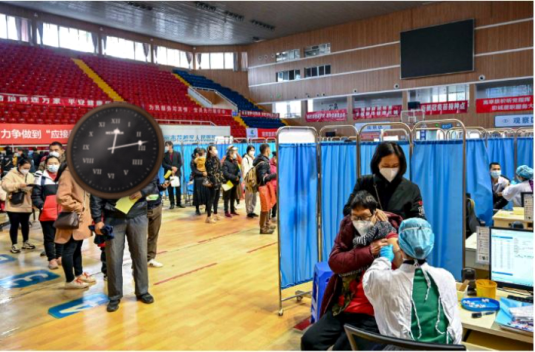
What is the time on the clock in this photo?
12:13
